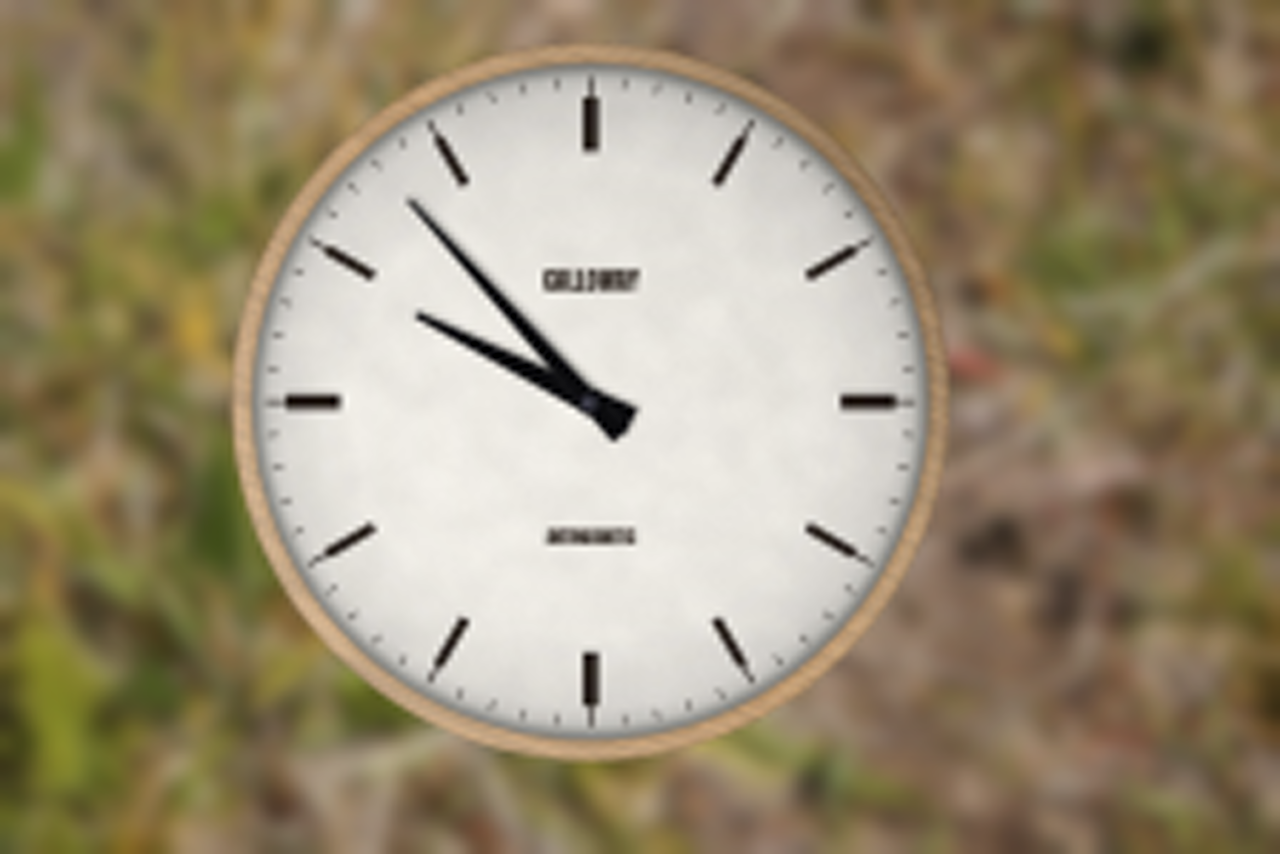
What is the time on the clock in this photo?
9:53
